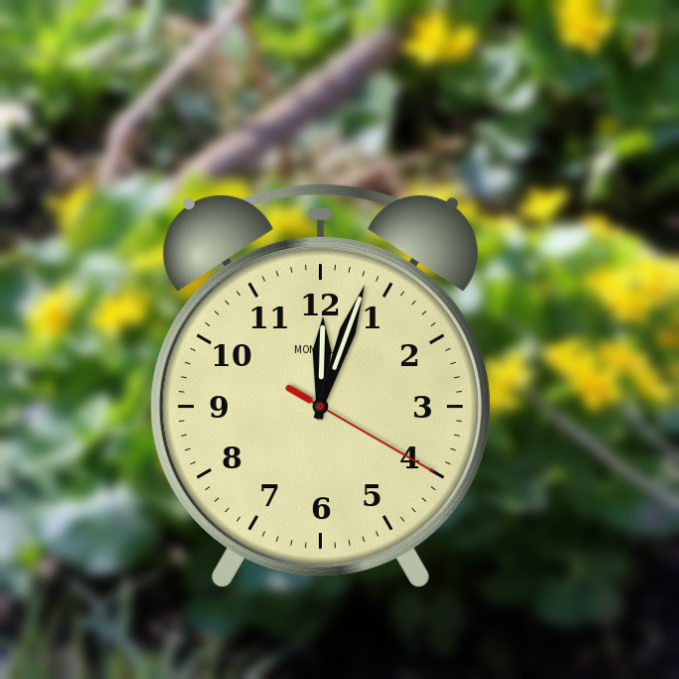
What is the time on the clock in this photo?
12:03:20
